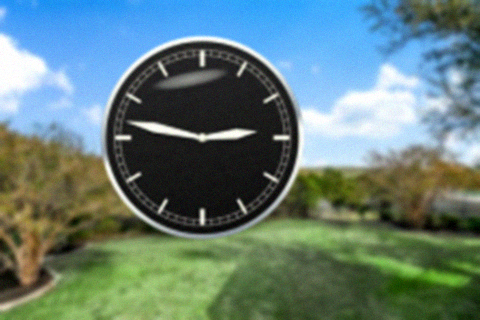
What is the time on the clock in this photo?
2:47
